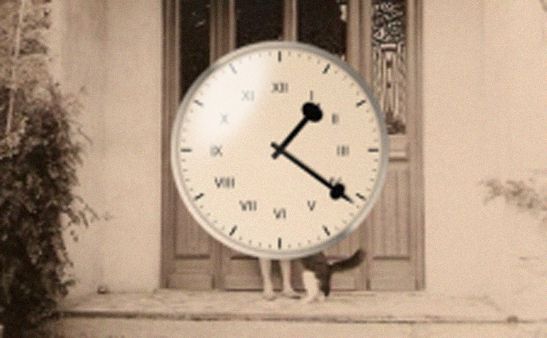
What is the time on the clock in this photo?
1:21
